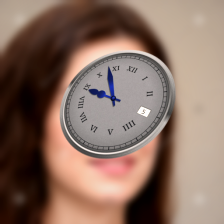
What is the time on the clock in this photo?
8:53
